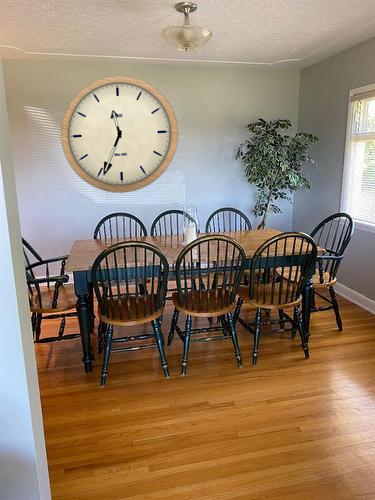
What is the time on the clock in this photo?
11:34
